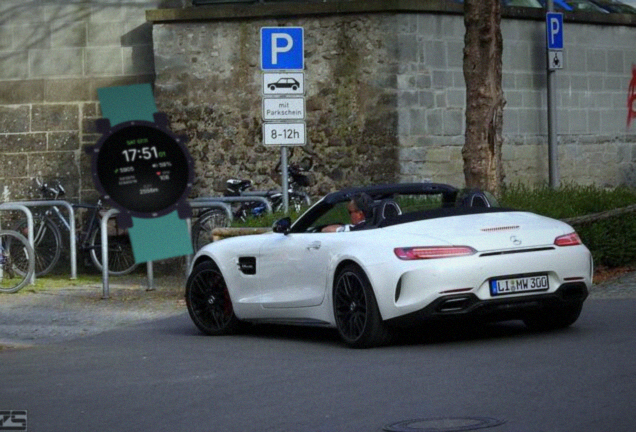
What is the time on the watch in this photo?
17:51
